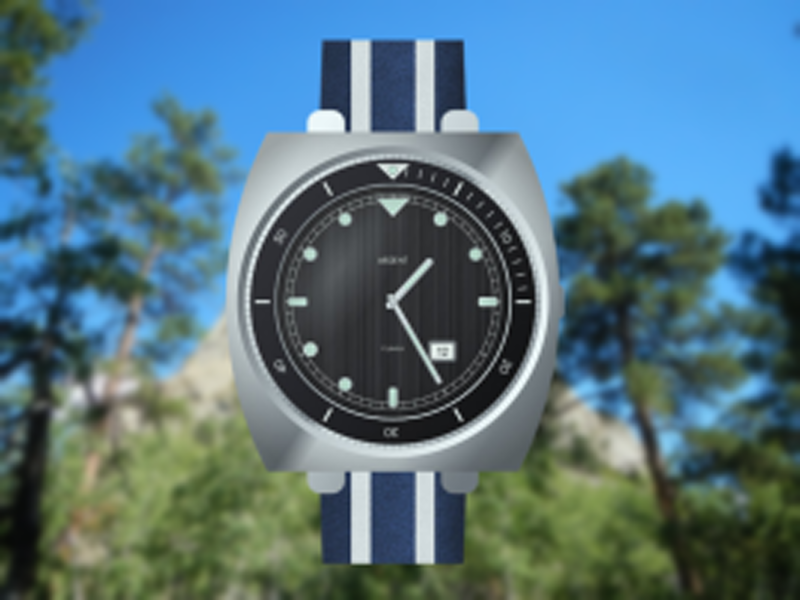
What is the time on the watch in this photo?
1:25
